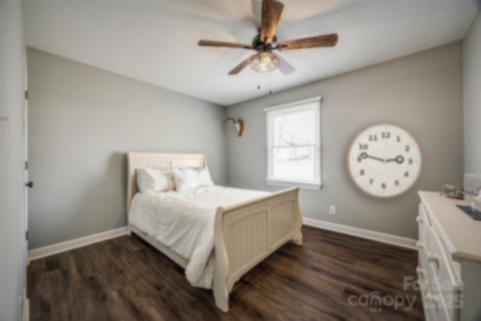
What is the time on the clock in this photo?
2:47
